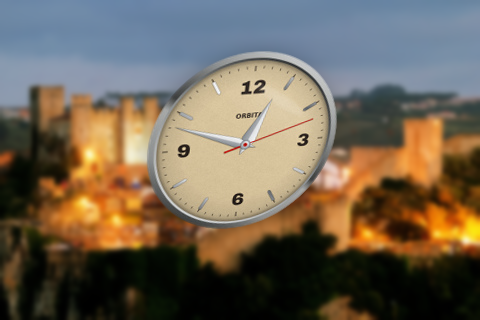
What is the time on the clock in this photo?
12:48:12
